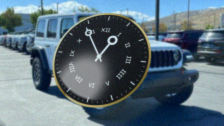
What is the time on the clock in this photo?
12:54
